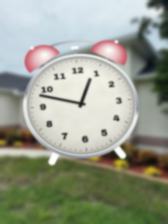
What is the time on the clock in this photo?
12:48
